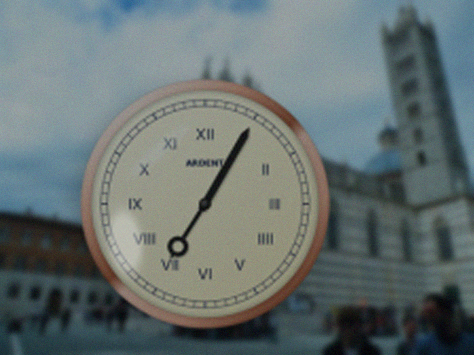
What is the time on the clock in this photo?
7:05
